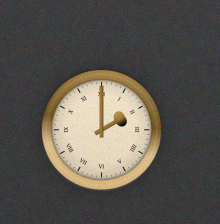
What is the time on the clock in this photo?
2:00
